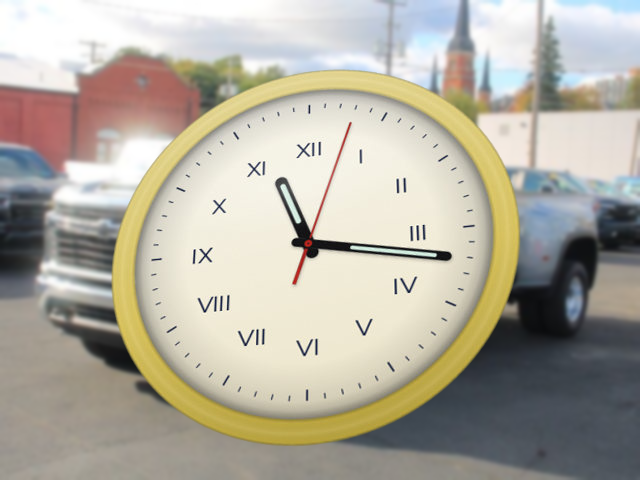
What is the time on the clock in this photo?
11:17:03
